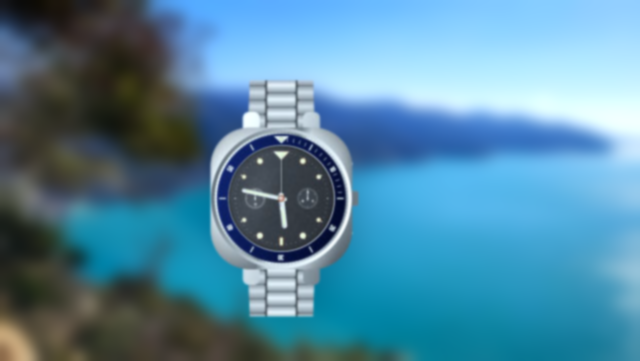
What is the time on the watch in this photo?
5:47
